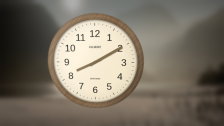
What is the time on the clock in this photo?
8:10
